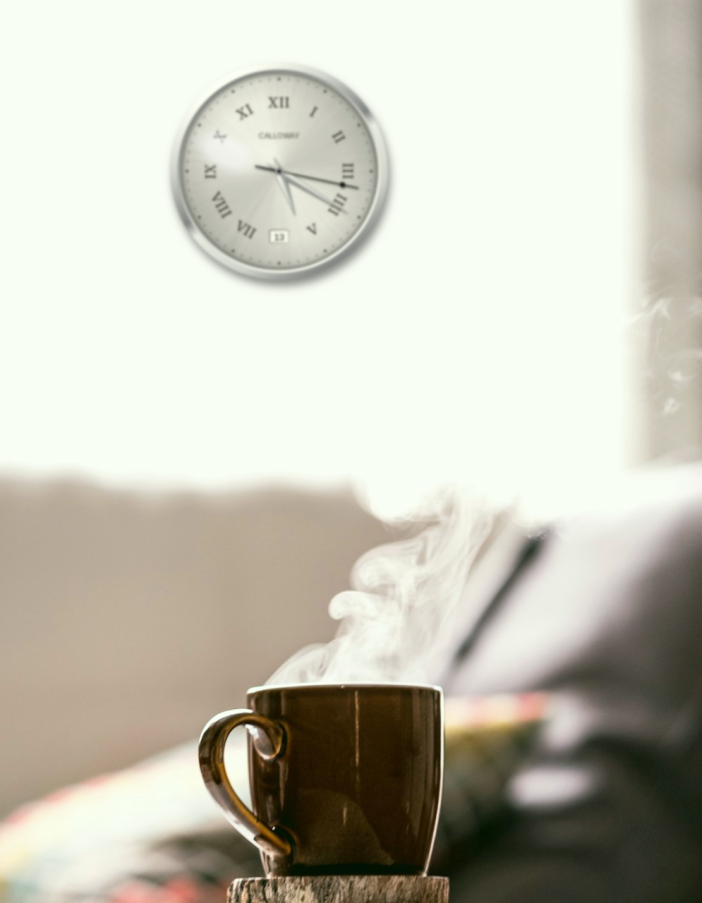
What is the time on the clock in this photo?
5:20:17
